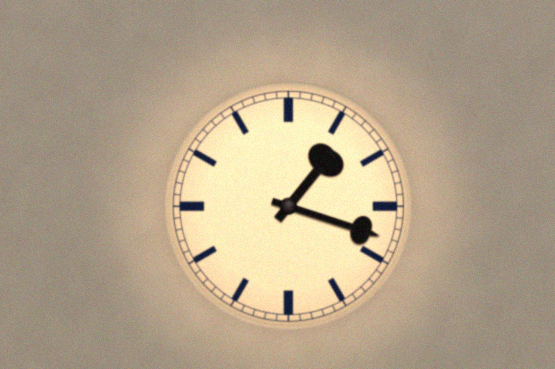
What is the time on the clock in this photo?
1:18
